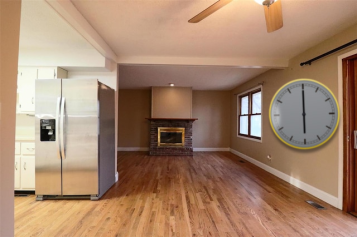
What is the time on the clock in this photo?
6:00
